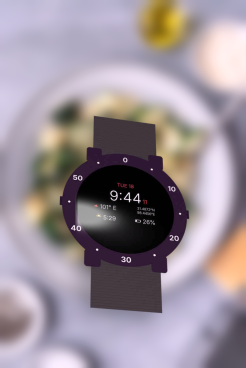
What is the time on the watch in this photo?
9:44
